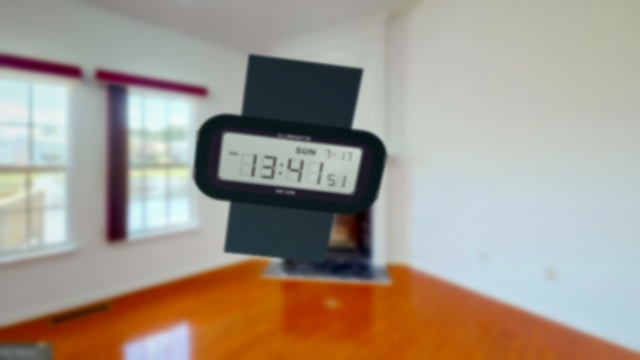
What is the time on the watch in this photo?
13:41:51
